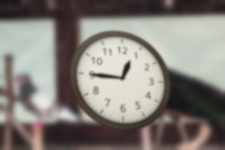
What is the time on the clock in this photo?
12:45
